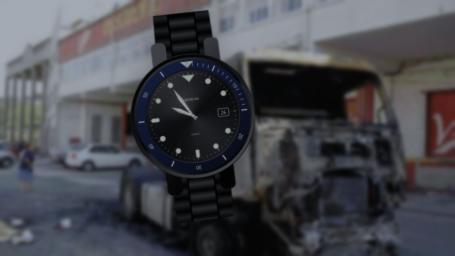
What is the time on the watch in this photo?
9:55
